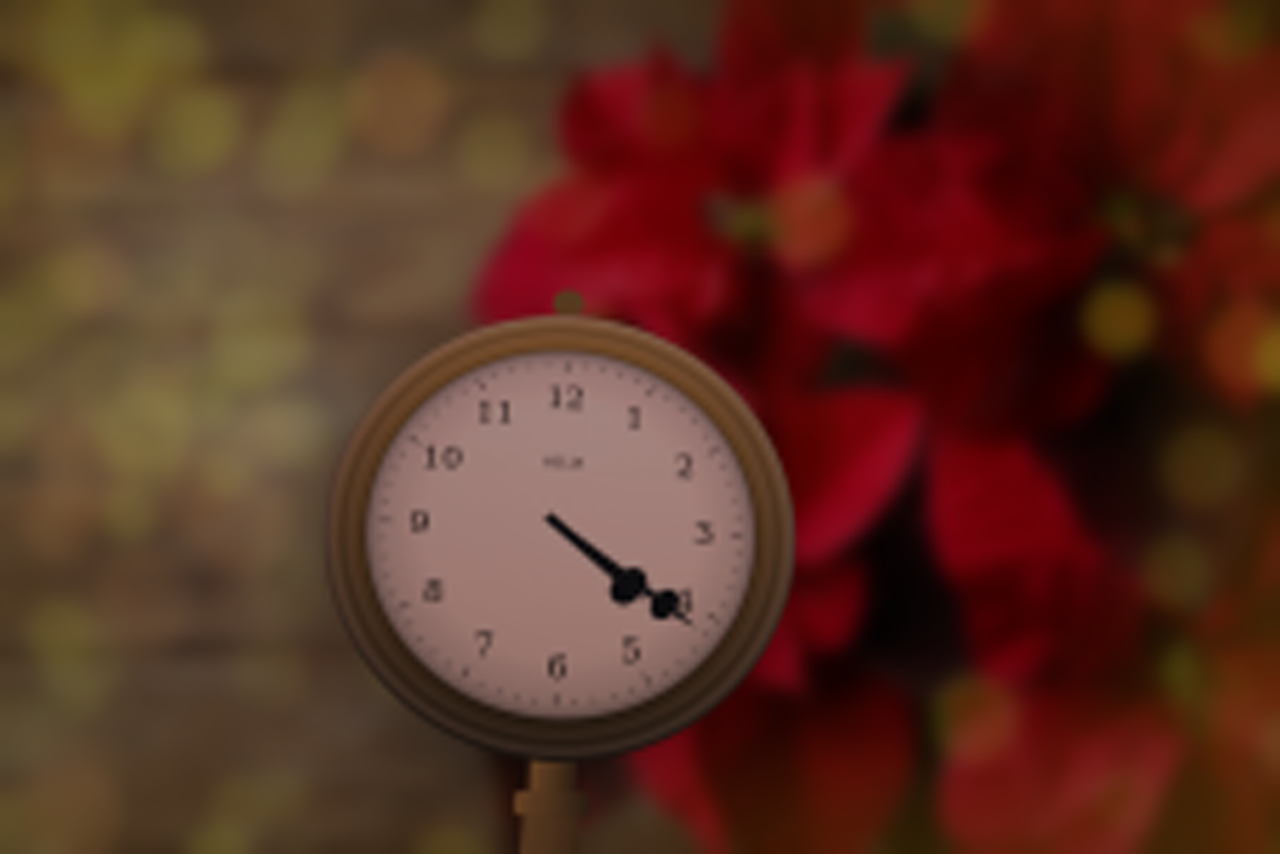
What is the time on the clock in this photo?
4:21
